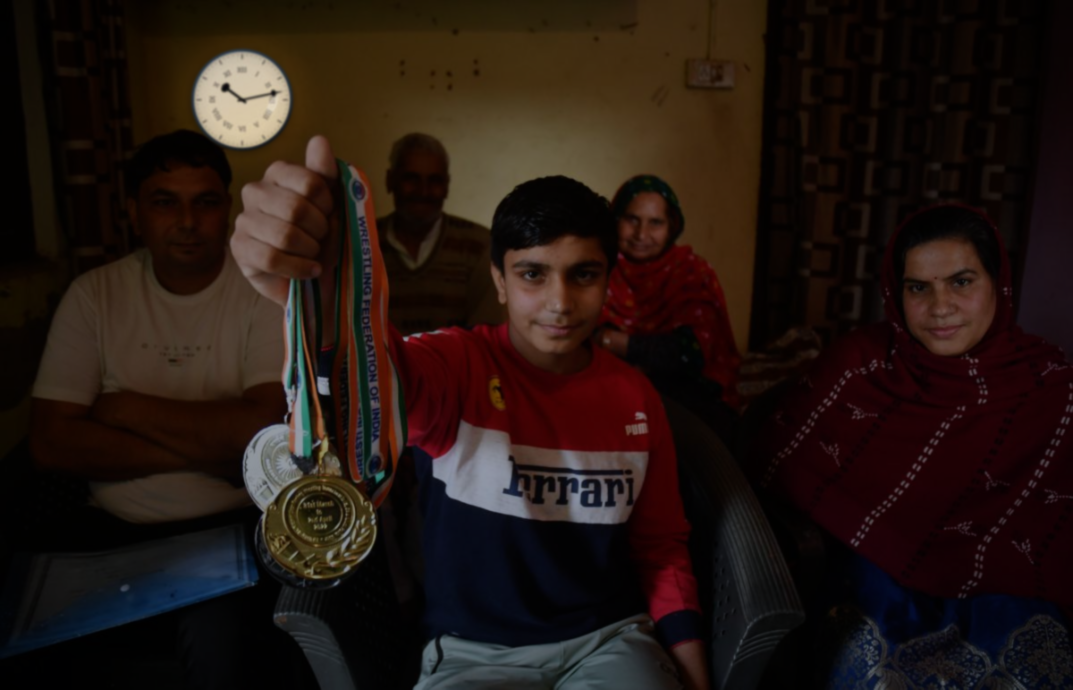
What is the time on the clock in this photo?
10:13
